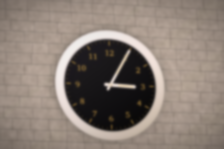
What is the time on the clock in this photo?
3:05
